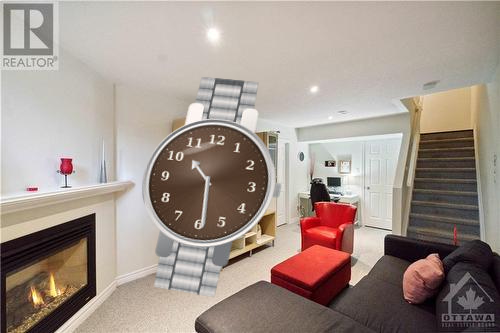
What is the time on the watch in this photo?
10:29
